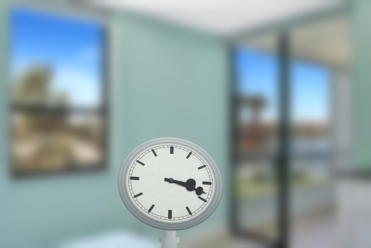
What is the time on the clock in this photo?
3:18
